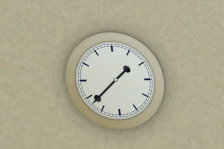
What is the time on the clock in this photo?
1:38
